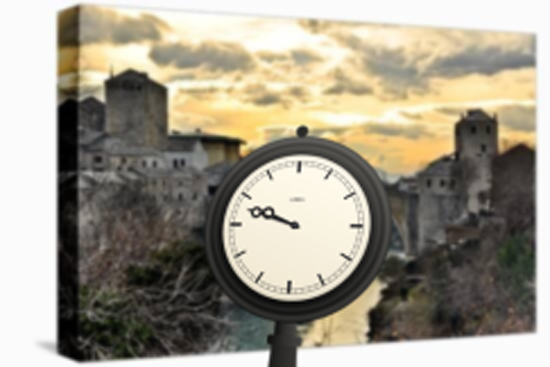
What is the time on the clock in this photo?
9:48
